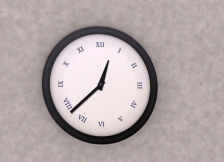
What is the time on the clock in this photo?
12:38
